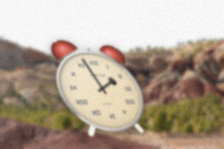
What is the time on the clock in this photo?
1:57
